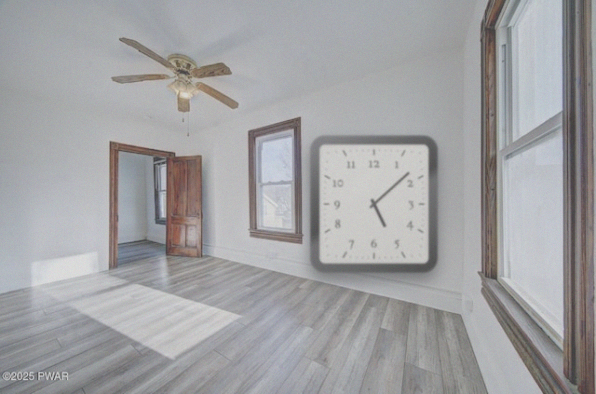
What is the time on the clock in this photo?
5:08
